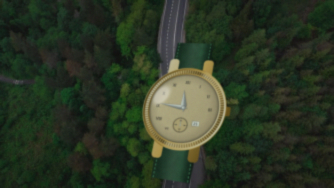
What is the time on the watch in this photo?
11:46
